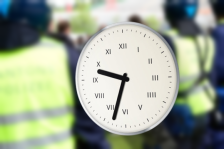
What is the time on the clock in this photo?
9:33
